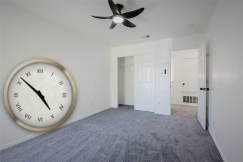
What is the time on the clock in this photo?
4:52
